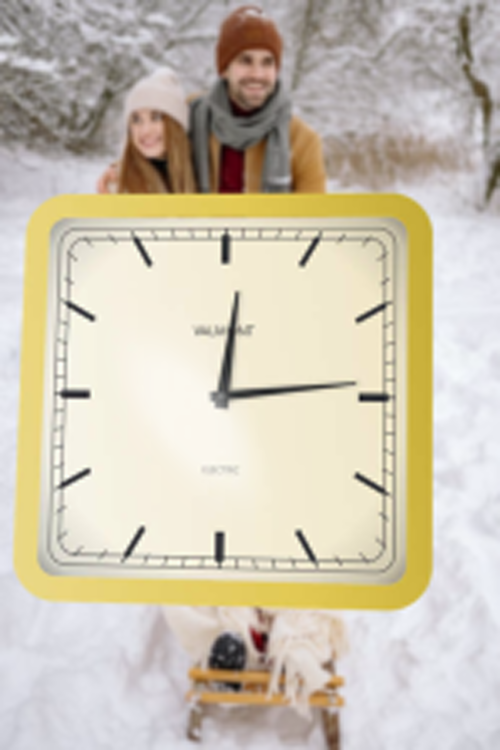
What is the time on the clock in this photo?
12:14
